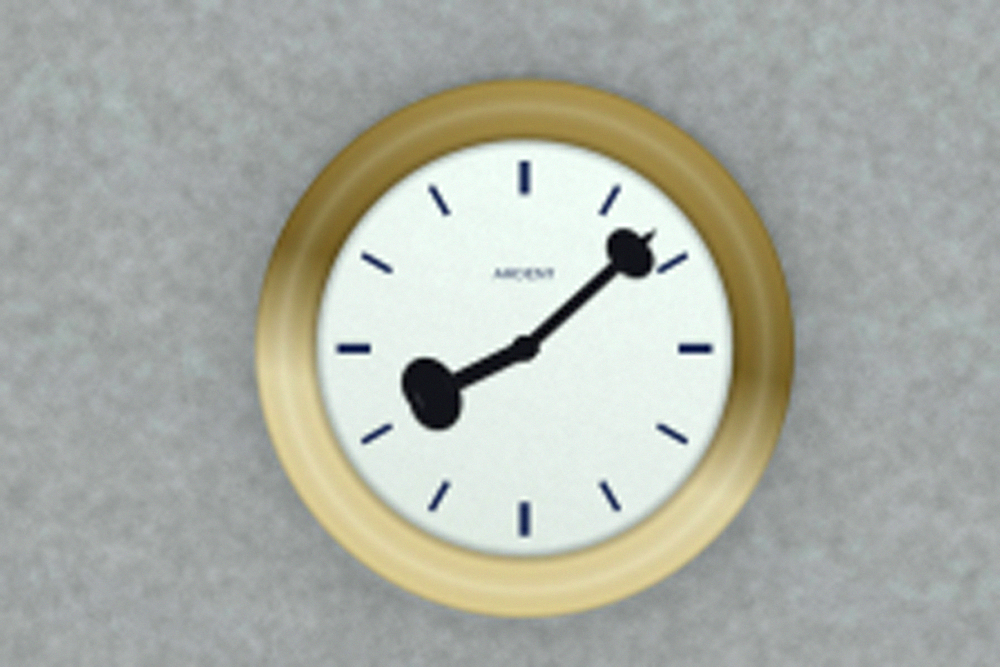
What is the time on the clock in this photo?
8:08
